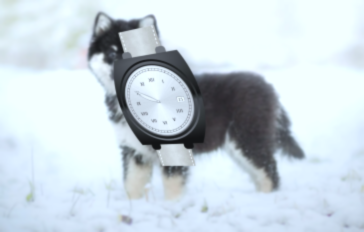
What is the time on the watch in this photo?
9:50
